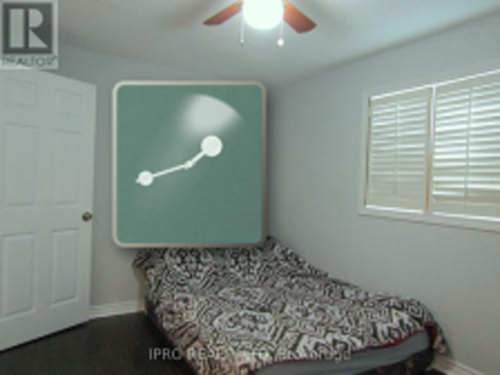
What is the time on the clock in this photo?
1:42
